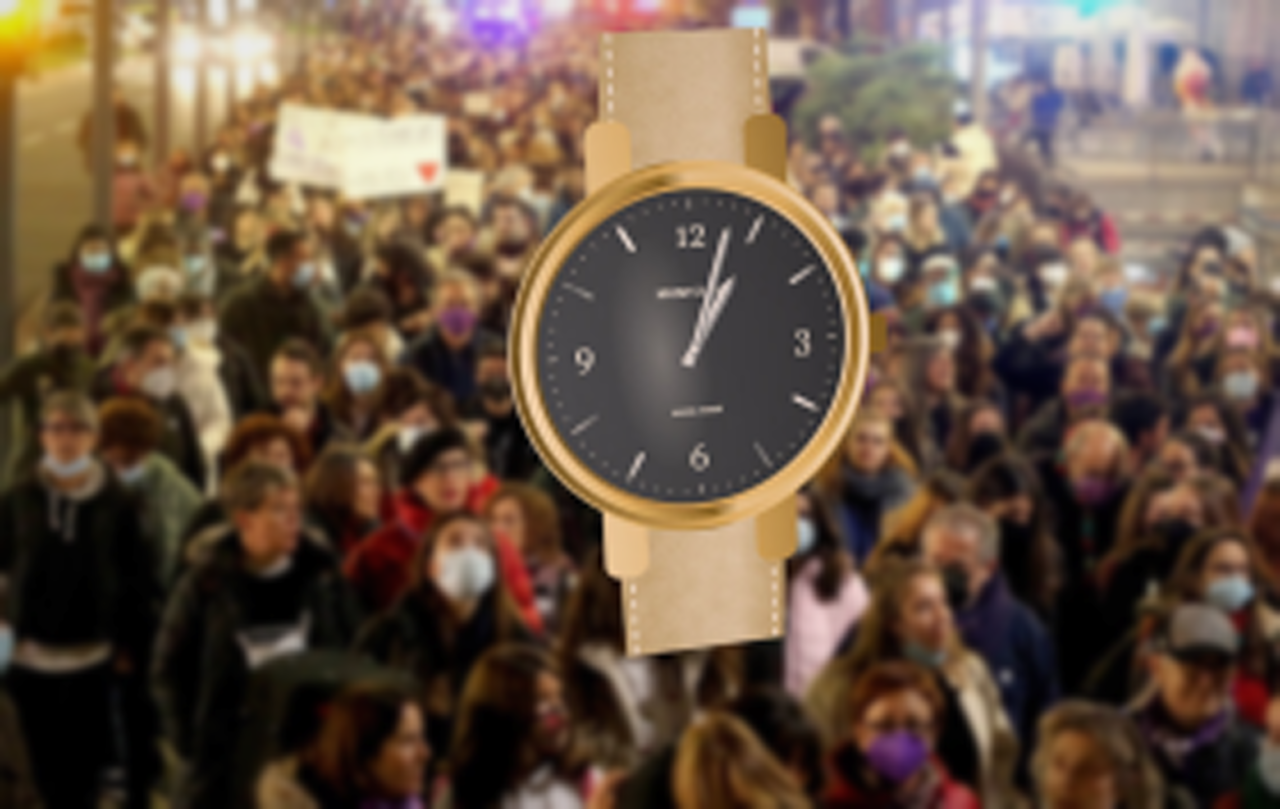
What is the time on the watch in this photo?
1:03
